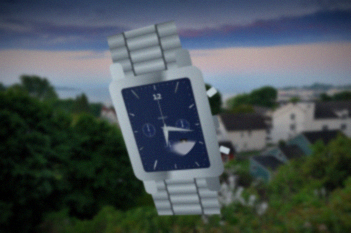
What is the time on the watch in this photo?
6:17
